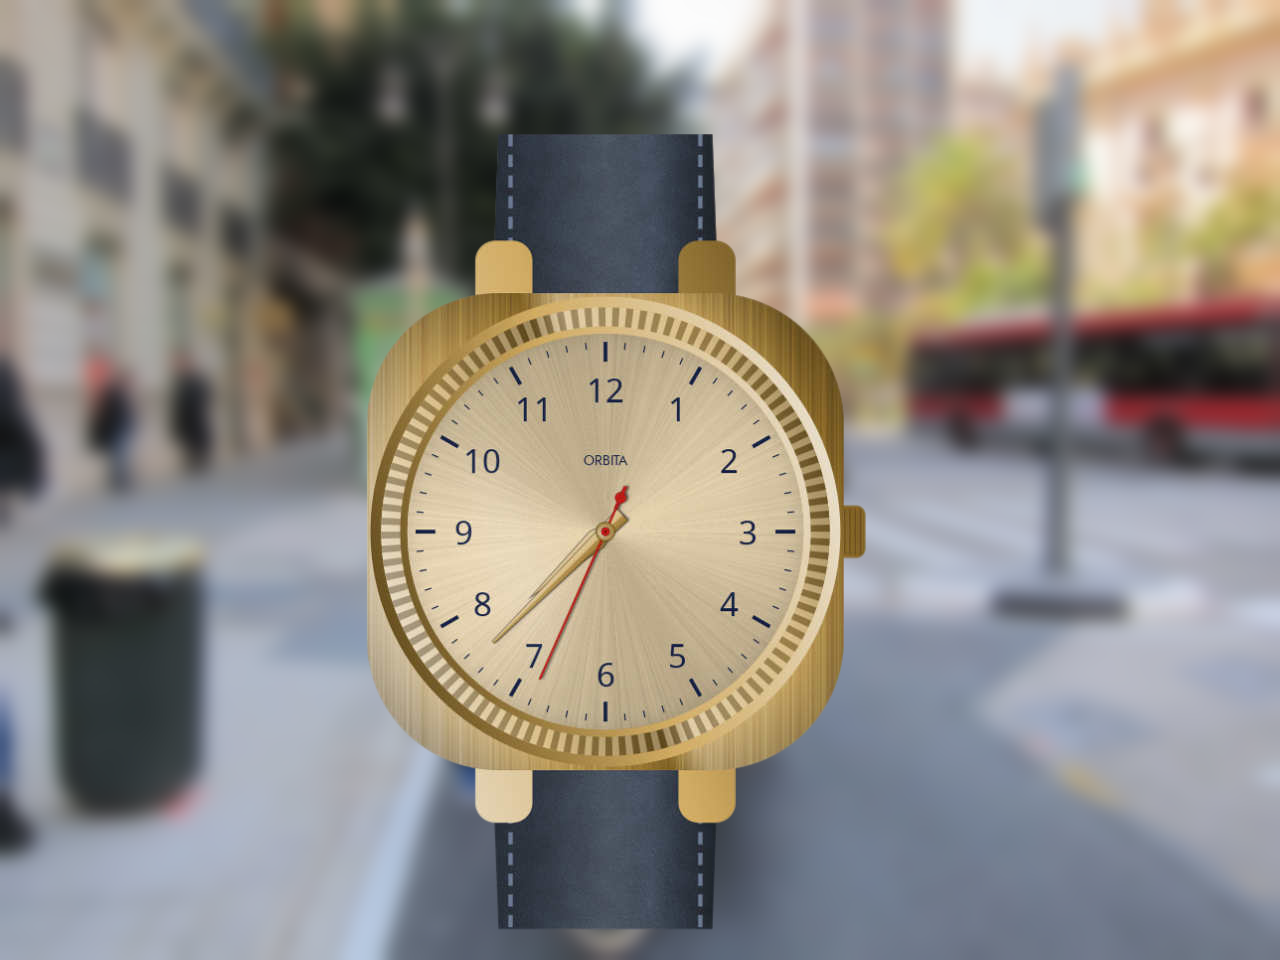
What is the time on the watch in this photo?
7:37:34
